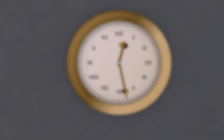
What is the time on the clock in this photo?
12:28
